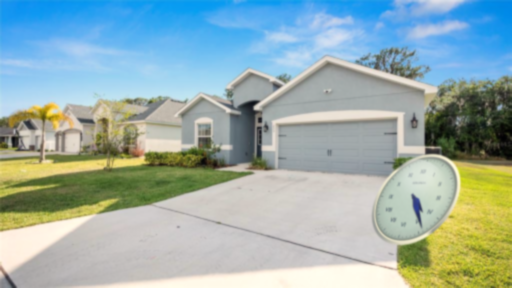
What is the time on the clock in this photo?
4:24
